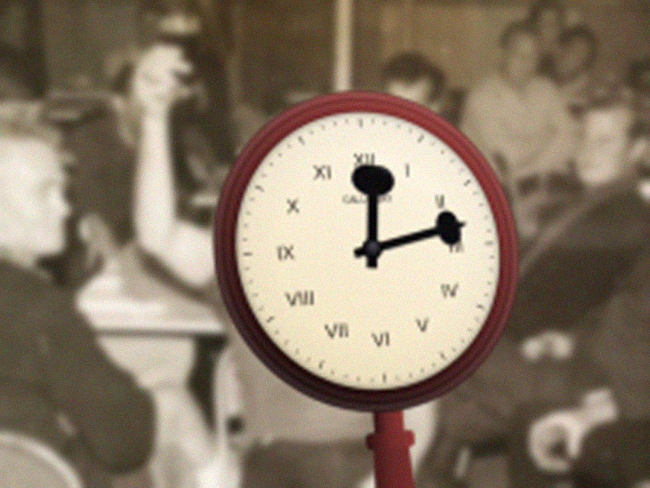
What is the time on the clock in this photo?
12:13
